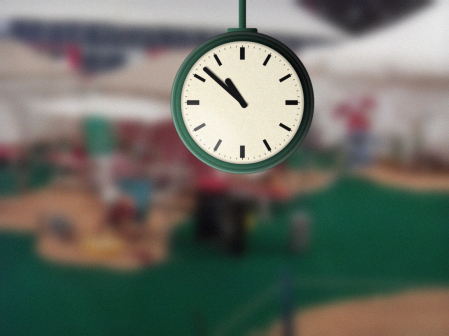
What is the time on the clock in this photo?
10:52
